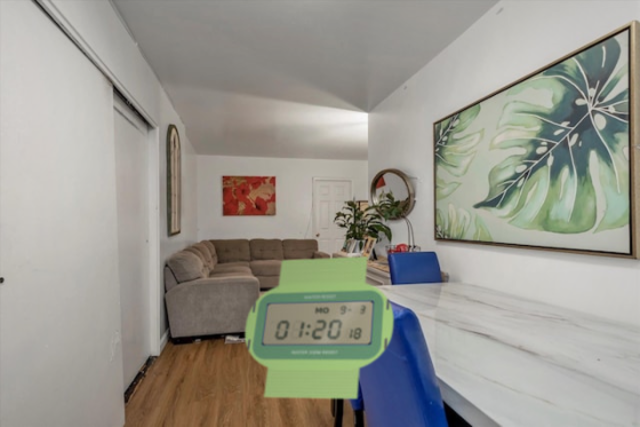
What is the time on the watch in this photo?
1:20:18
